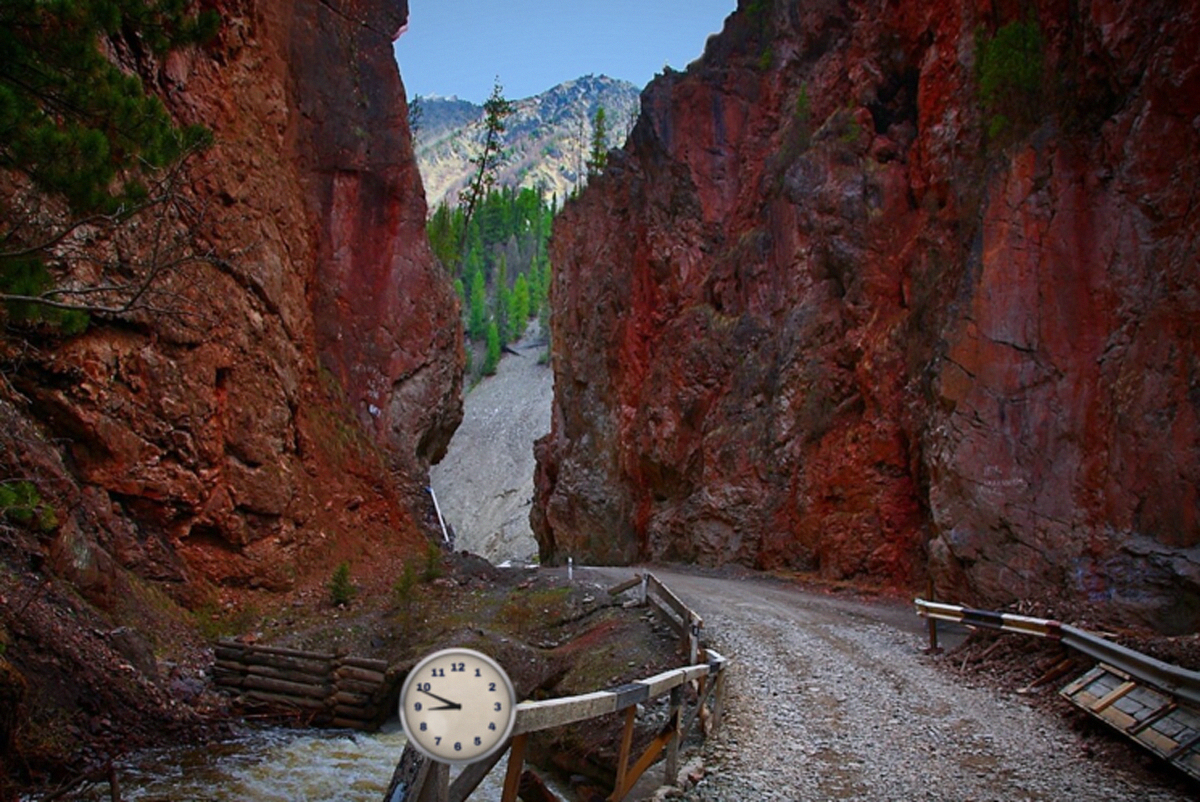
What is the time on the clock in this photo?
8:49
